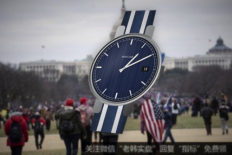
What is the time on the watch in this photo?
1:10
